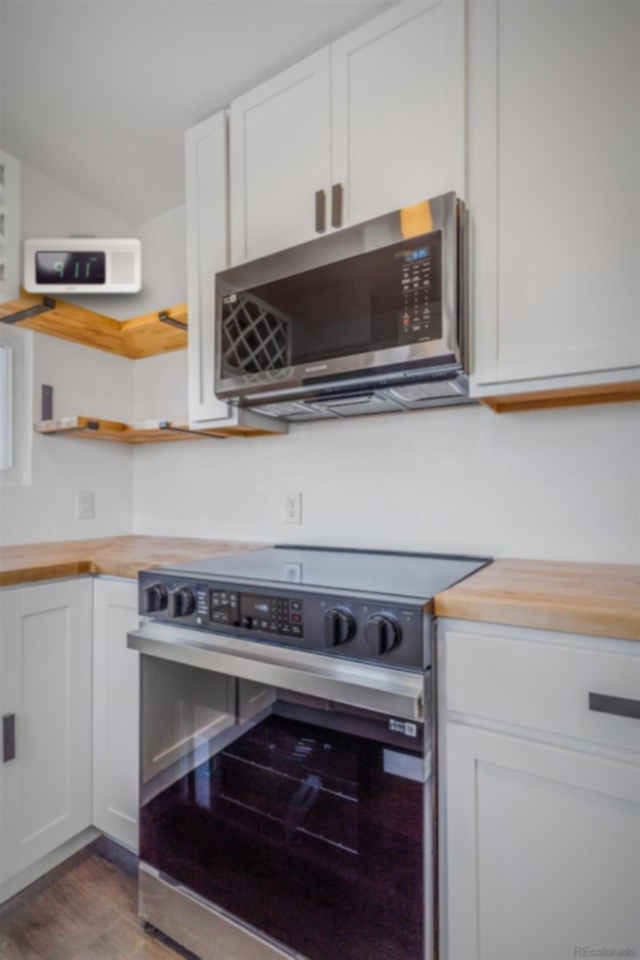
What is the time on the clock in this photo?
9:11
